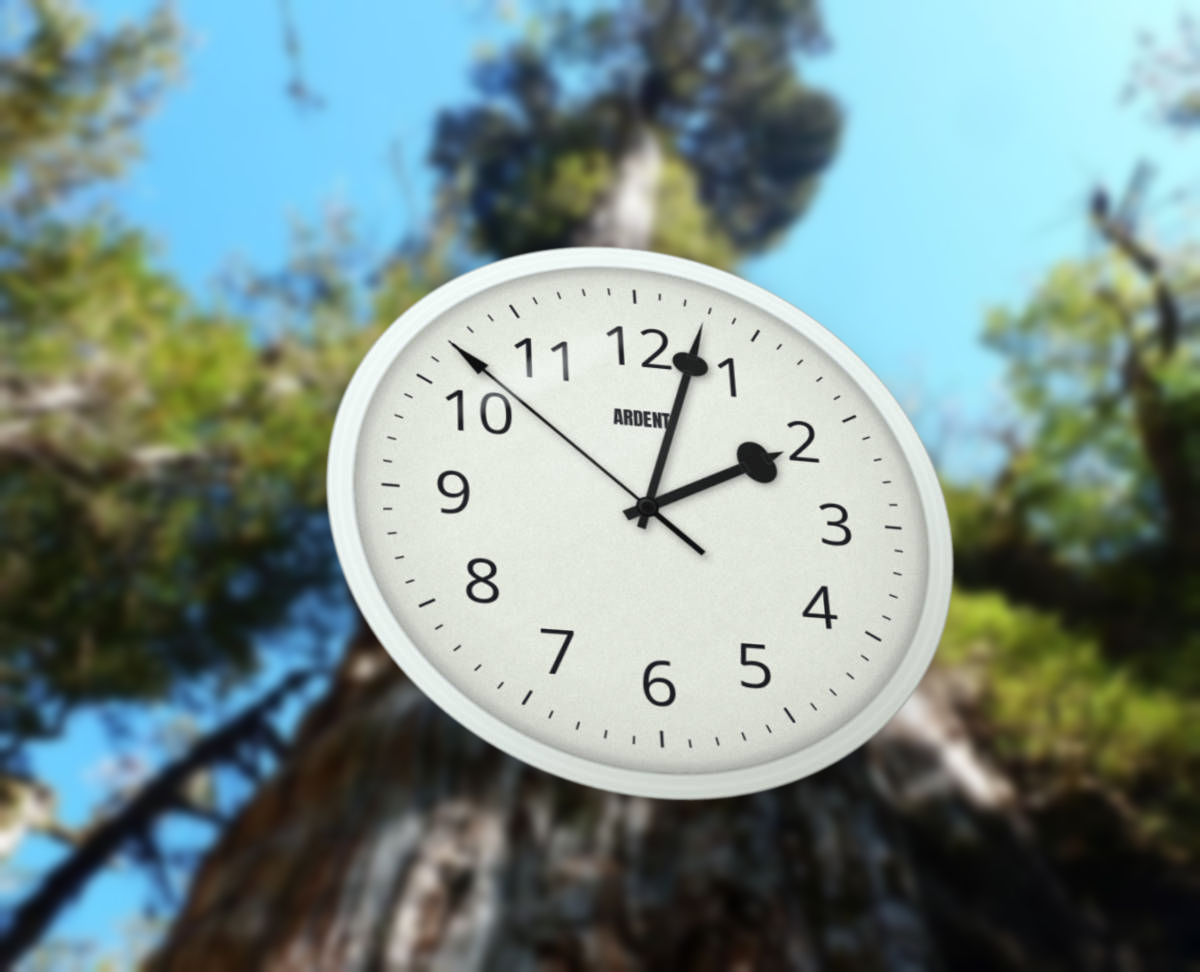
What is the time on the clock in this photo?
2:02:52
